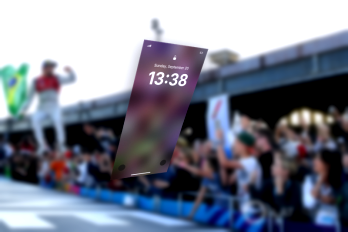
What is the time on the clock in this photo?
13:38
